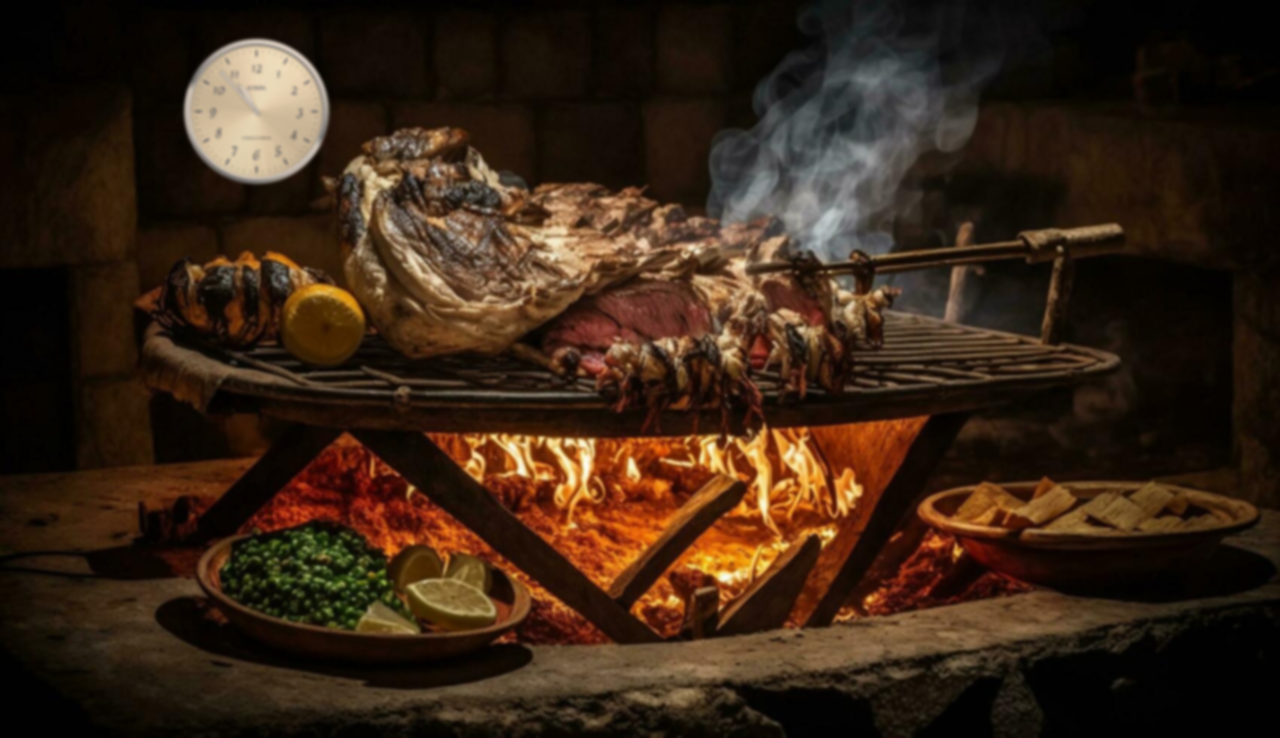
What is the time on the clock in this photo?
10:53
